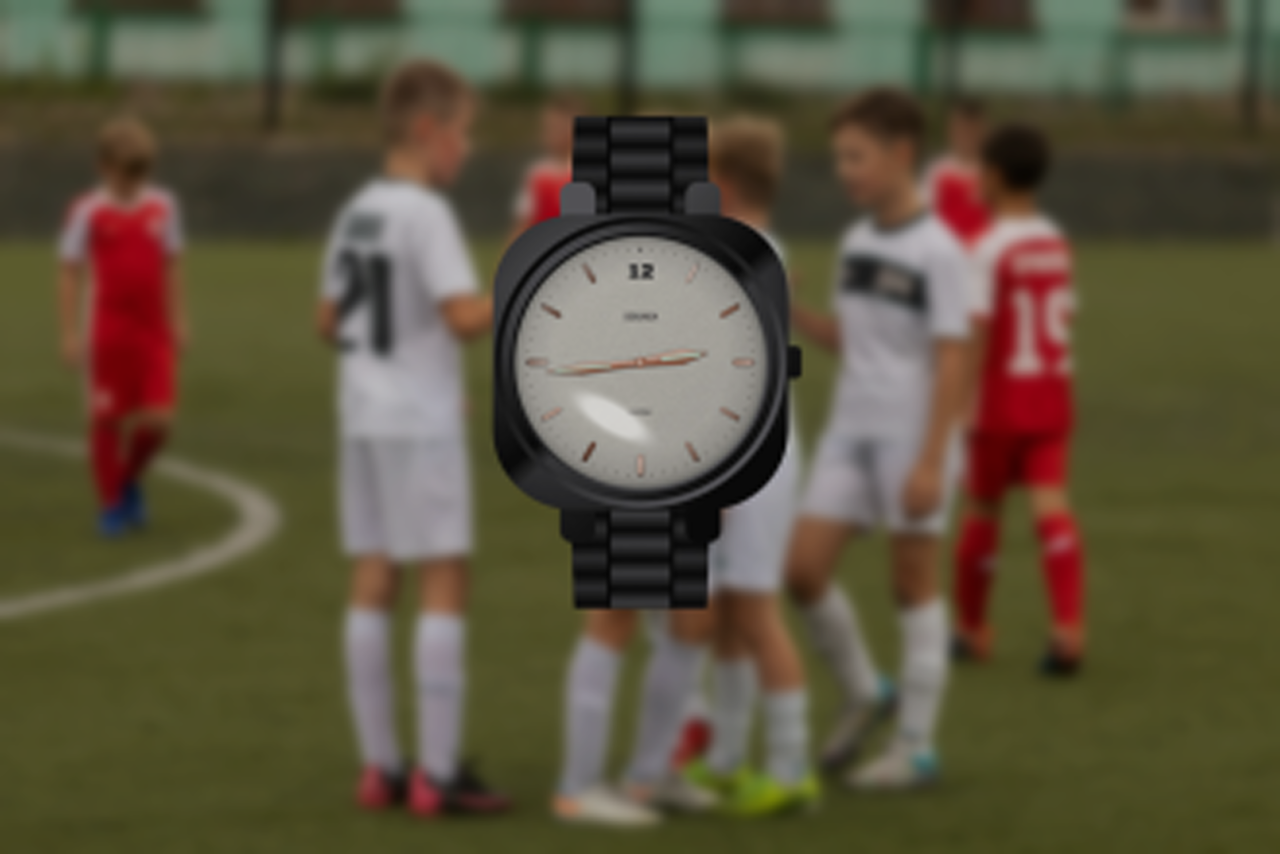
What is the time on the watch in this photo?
2:44
